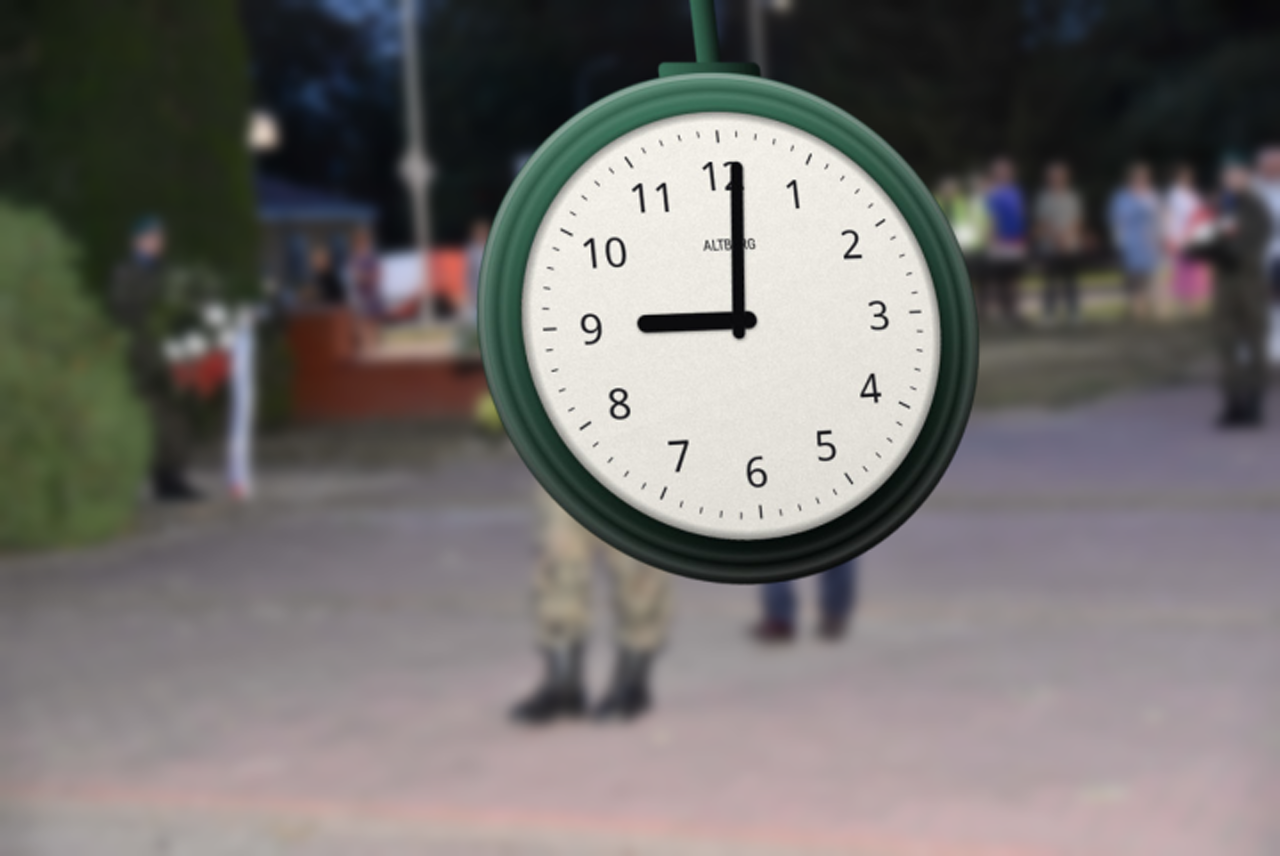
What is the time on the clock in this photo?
9:01
